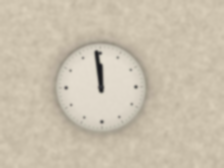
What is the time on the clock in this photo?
11:59
